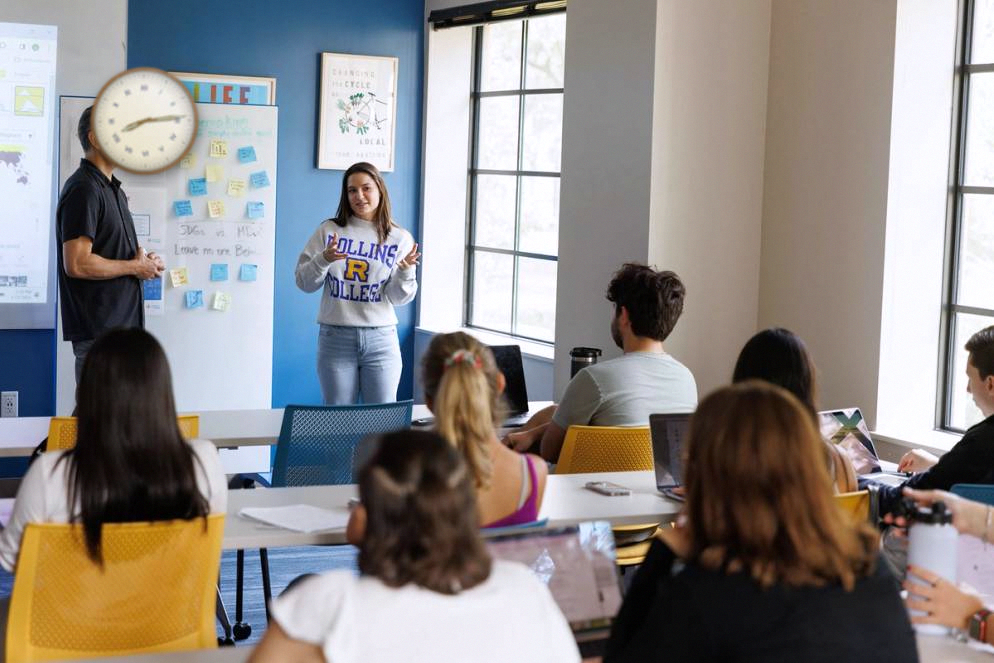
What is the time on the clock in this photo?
8:14
